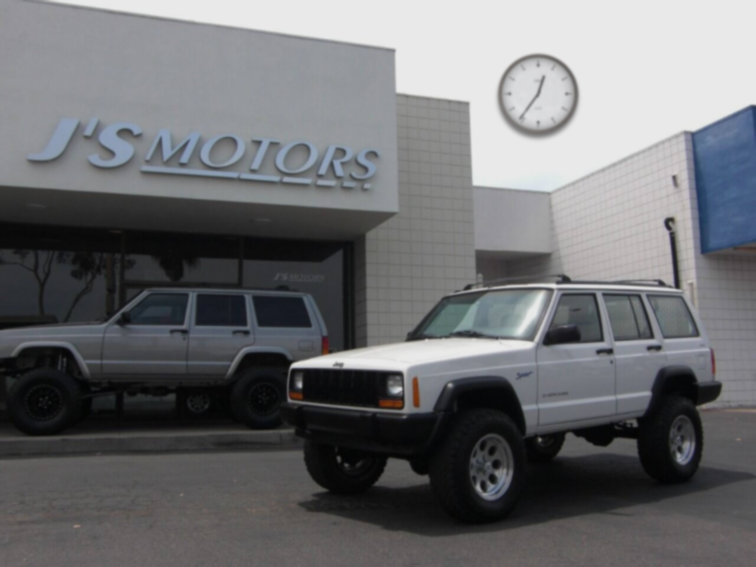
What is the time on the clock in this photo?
12:36
